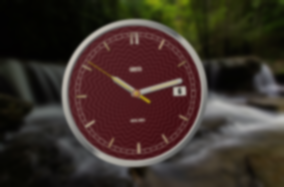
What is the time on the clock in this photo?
10:12:51
